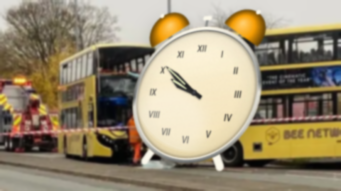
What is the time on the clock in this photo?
9:51
